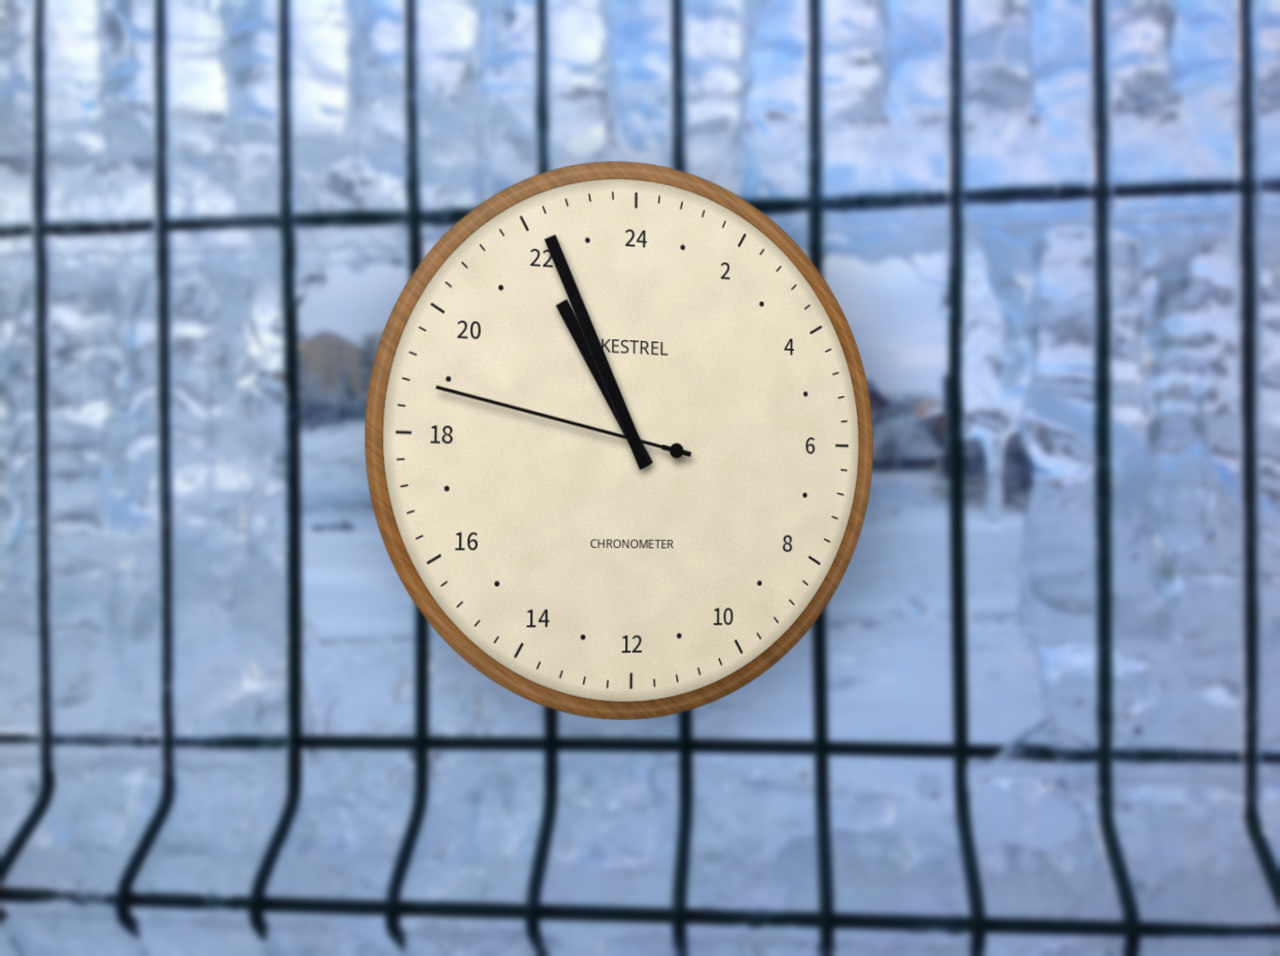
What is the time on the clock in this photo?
21:55:47
